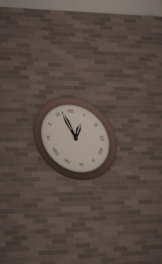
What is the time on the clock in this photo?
12:57
